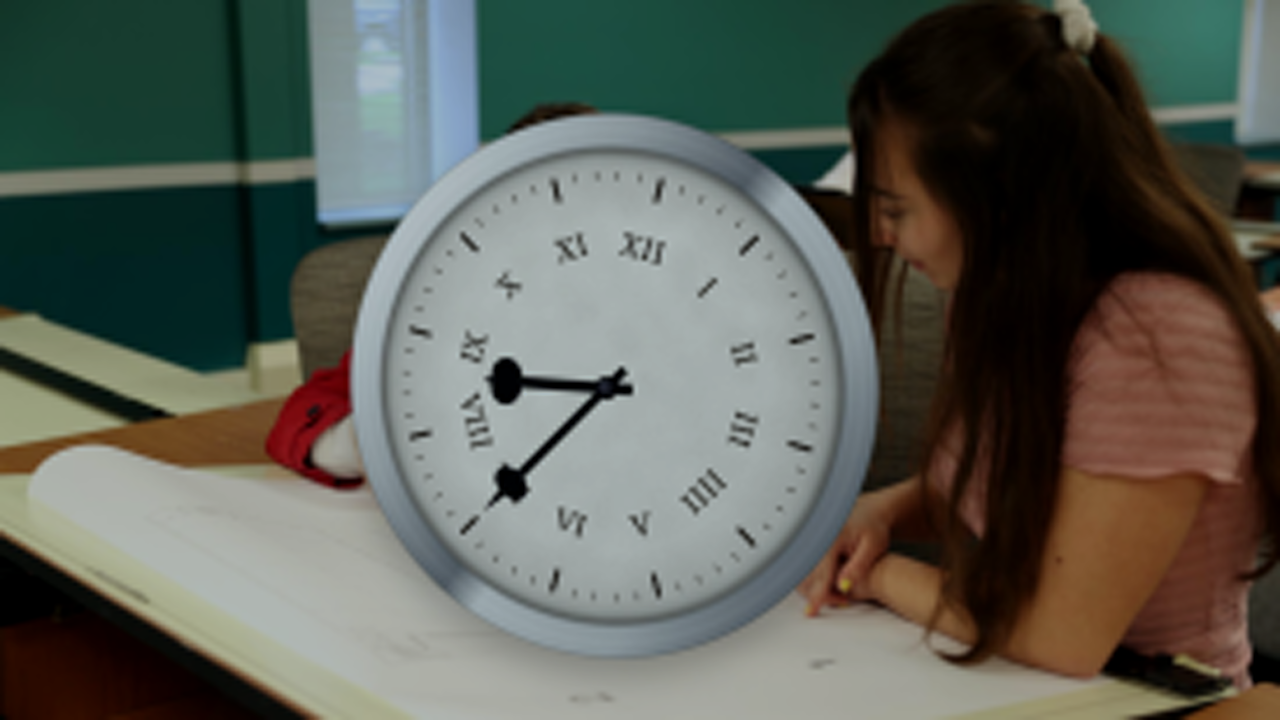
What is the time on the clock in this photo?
8:35
